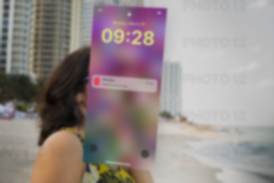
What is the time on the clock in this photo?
9:28
